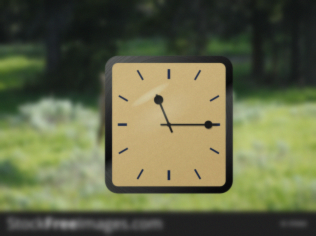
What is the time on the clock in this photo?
11:15
